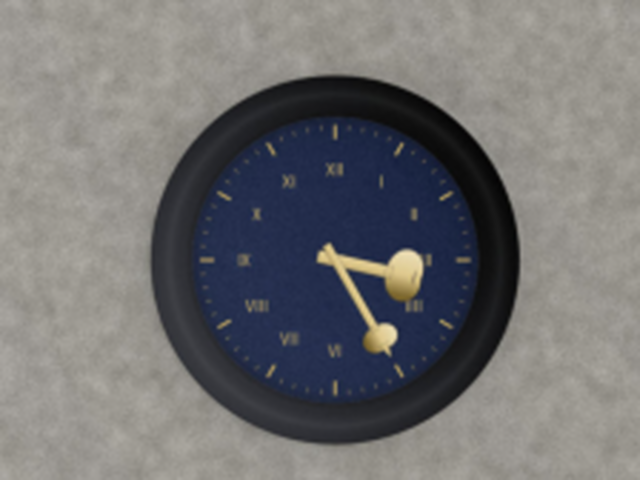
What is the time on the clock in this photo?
3:25
